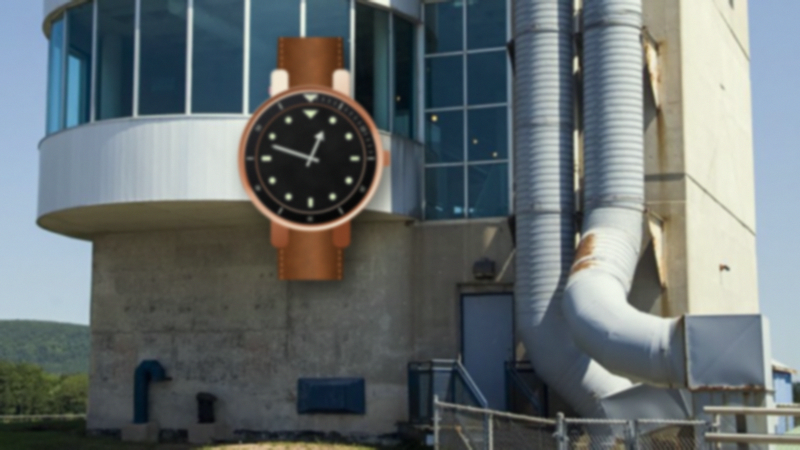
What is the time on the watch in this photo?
12:48
